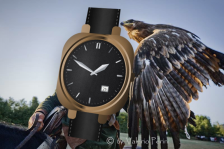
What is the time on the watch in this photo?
1:49
